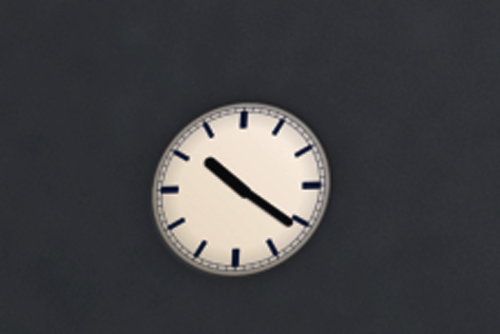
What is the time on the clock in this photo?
10:21
